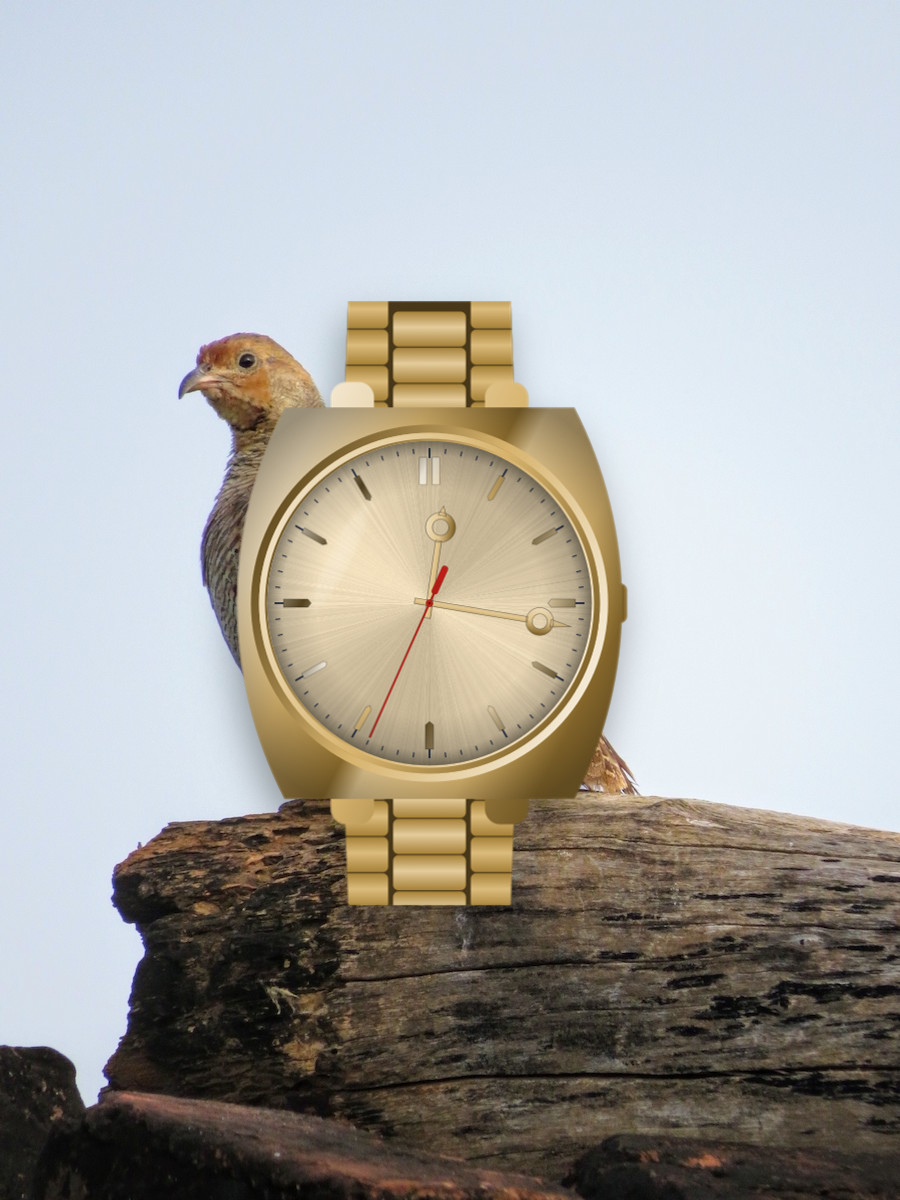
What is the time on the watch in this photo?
12:16:34
